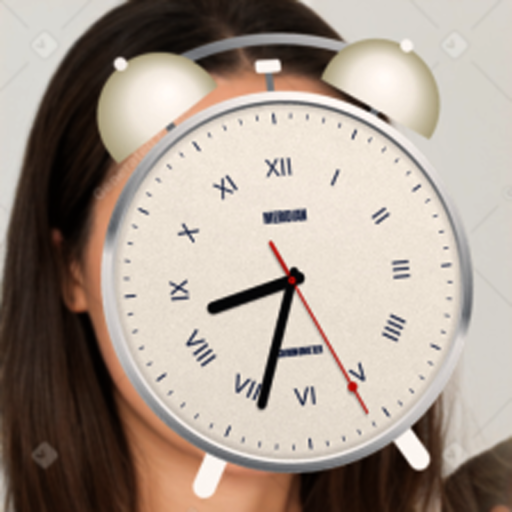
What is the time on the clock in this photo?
8:33:26
